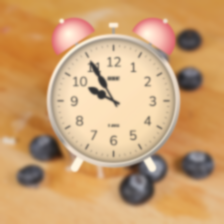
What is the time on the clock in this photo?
9:55
